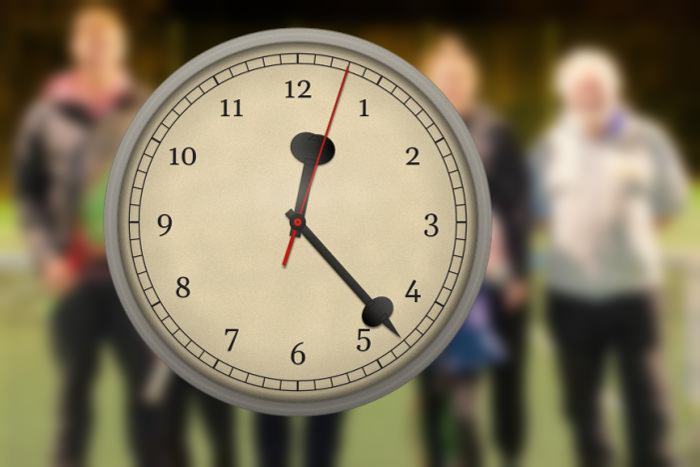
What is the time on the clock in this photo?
12:23:03
